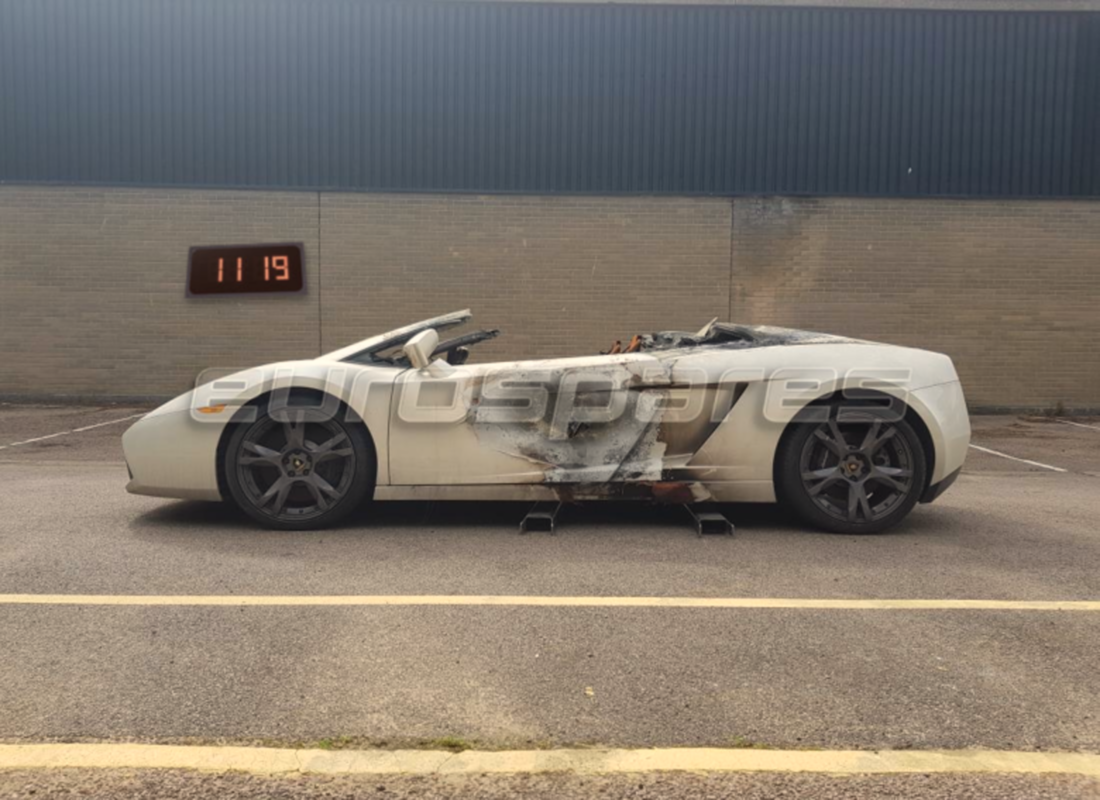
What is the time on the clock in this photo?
11:19
